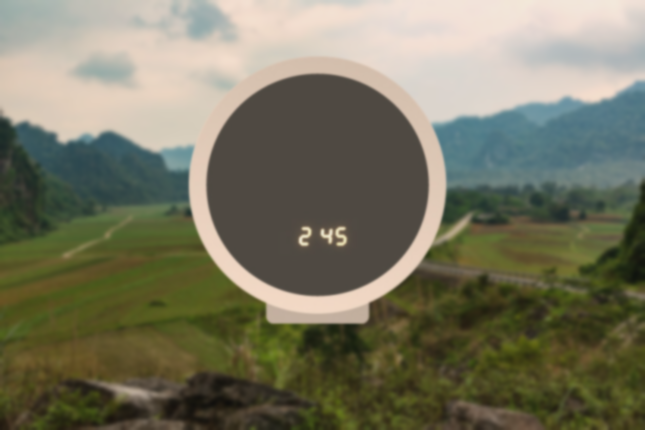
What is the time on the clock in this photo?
2:45
